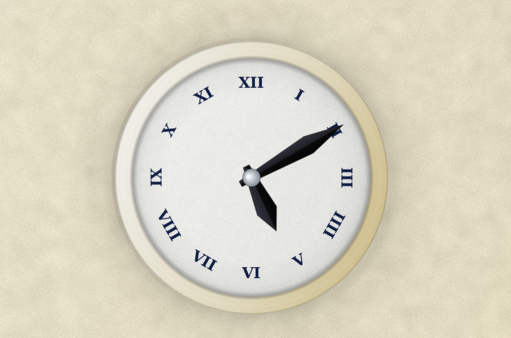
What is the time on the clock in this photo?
5:10
